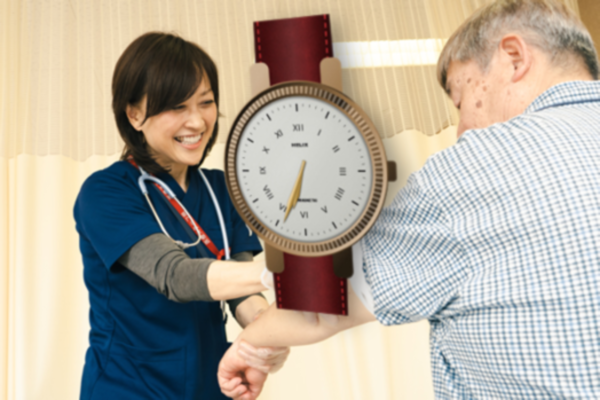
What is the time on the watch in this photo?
6:34
